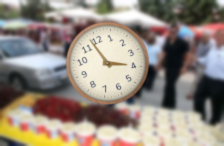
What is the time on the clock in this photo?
3:58
